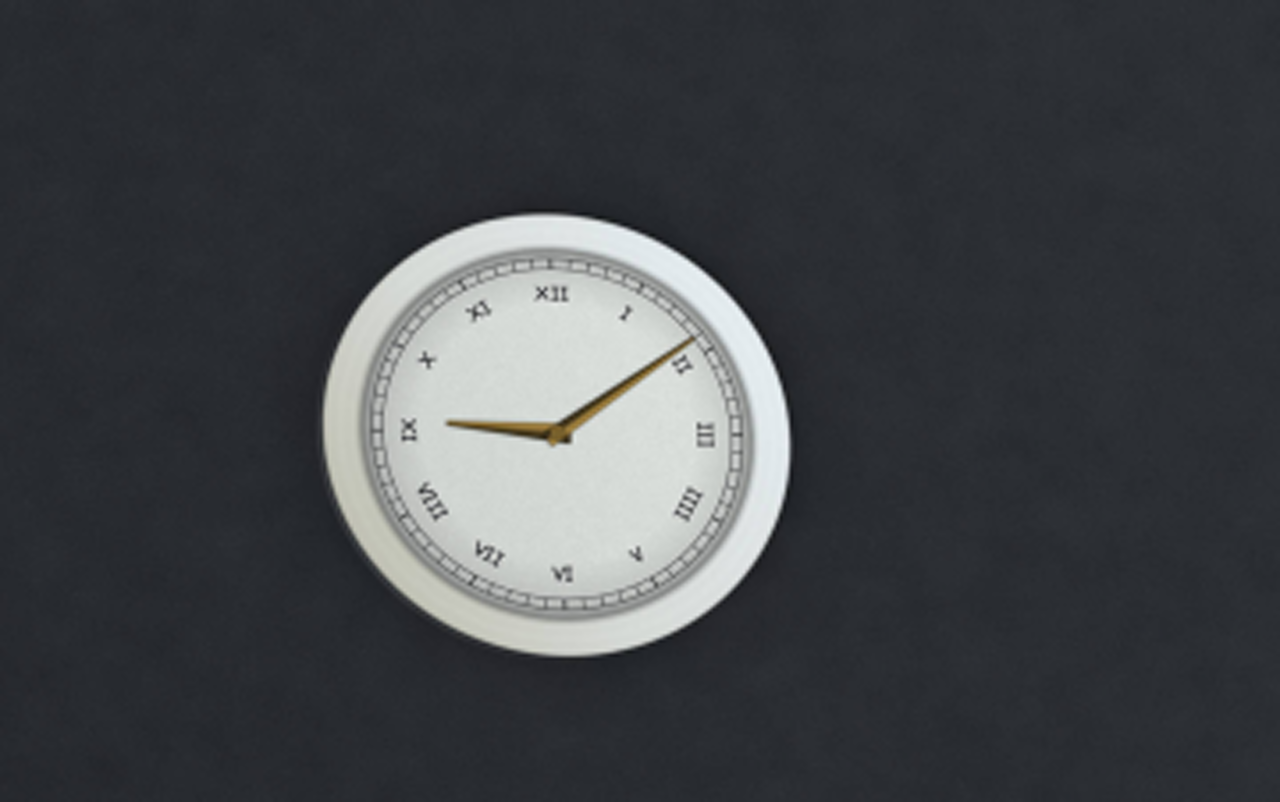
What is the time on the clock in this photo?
9:09
